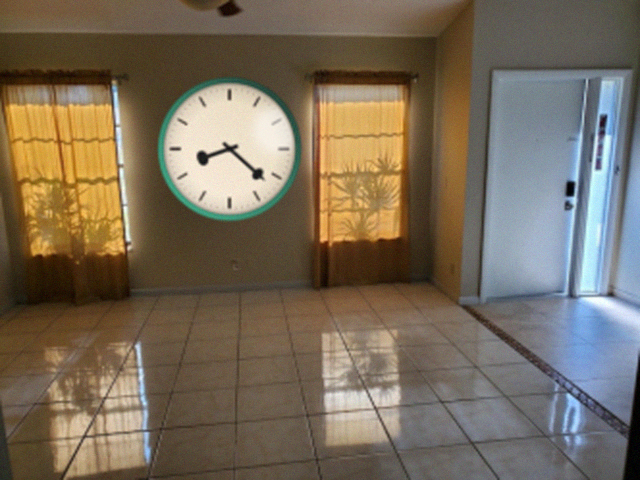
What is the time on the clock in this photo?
8:22
